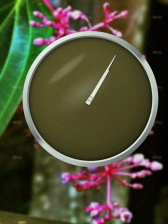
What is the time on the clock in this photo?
1:05
